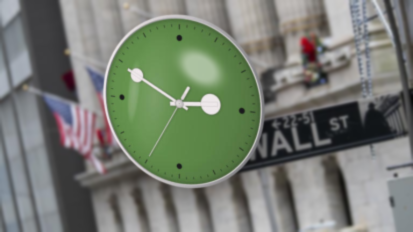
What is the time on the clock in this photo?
2:49:35
